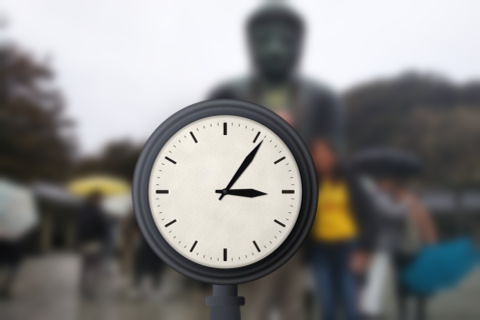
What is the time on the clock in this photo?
3:06
